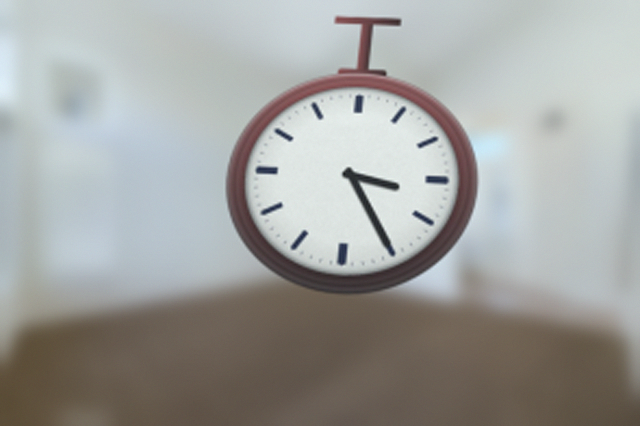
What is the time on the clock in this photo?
3:25
